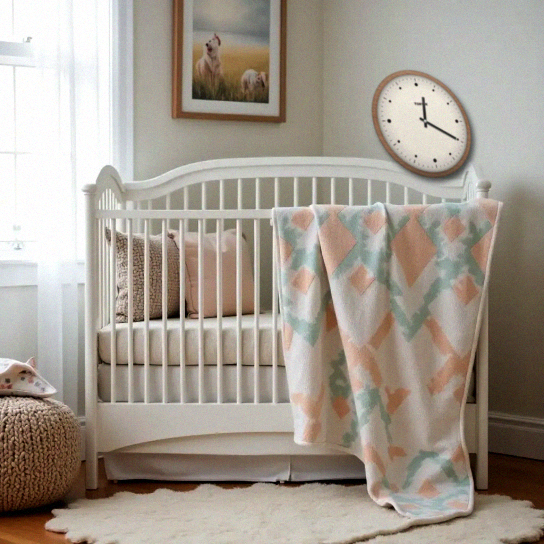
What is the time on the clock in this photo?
12:20
